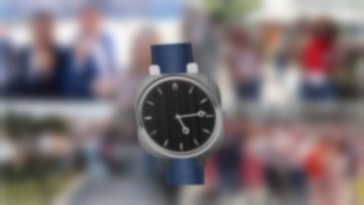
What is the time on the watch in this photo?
5:14
